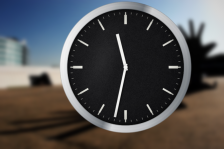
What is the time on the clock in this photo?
11:32
